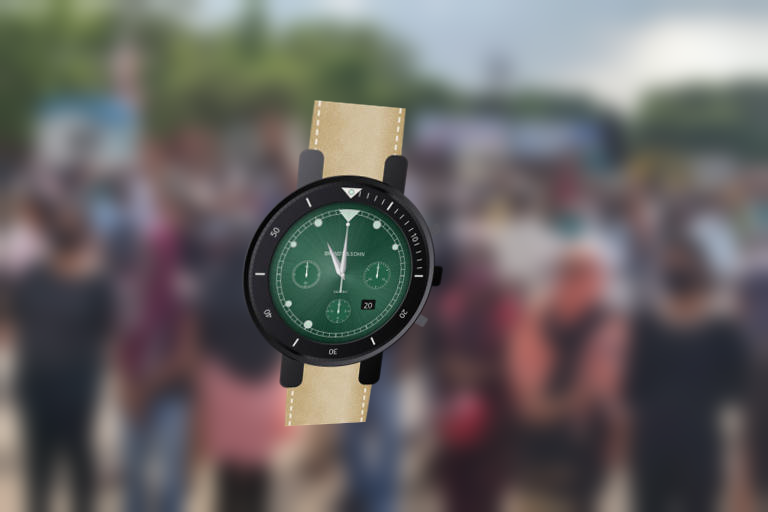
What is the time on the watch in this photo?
11:00
